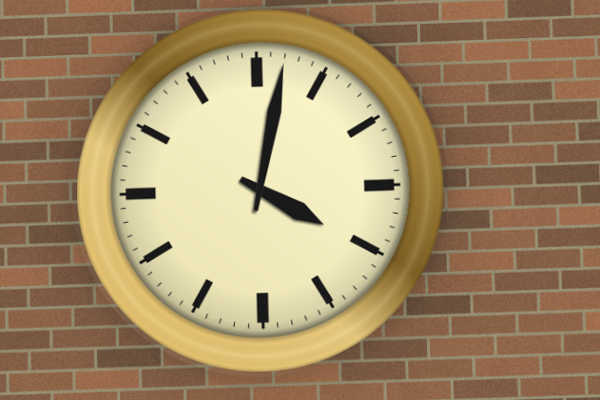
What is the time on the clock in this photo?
4:02
